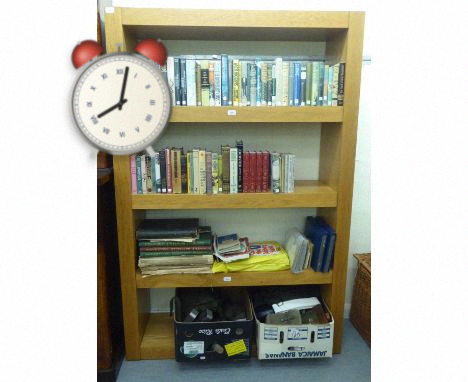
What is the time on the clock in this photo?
8:02
